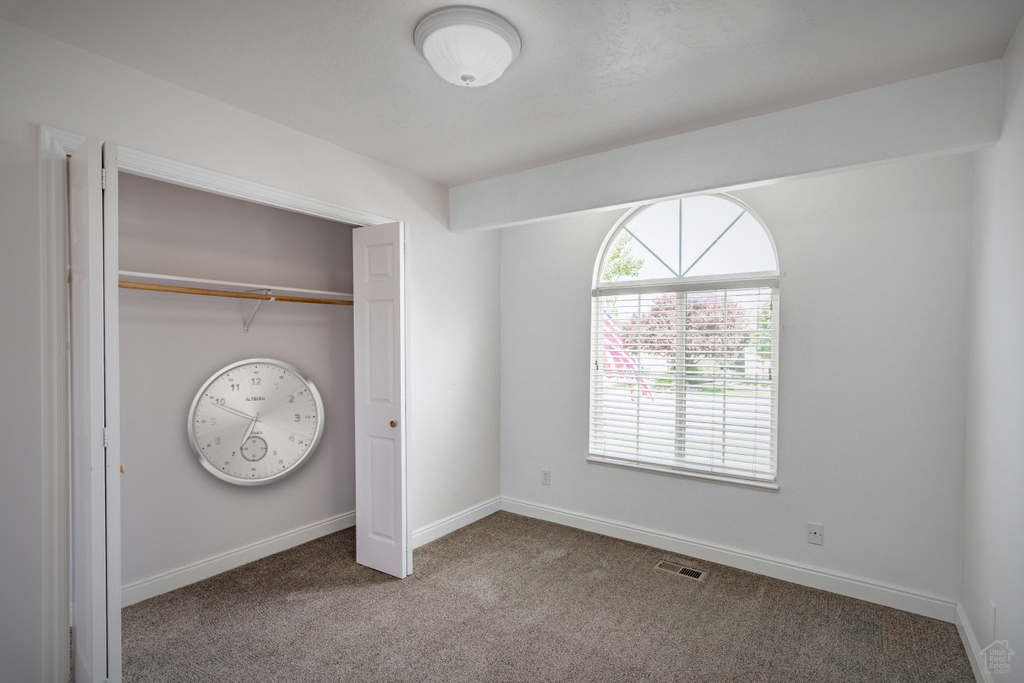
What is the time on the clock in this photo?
6:49
